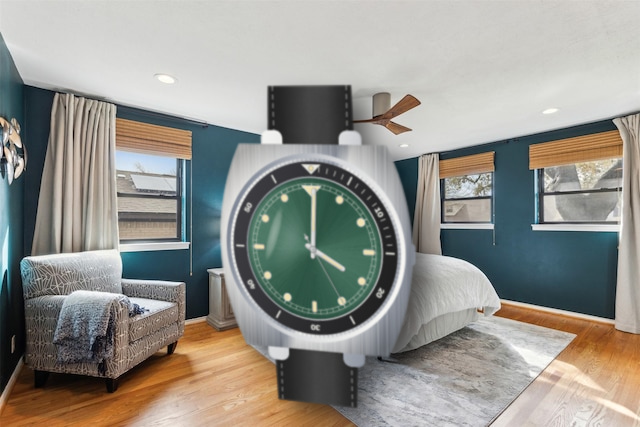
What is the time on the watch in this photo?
4:00:25
